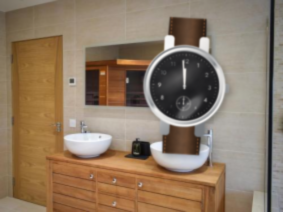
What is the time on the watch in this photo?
11:59
